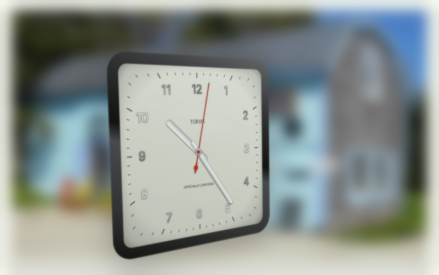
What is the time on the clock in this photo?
10:24:02
